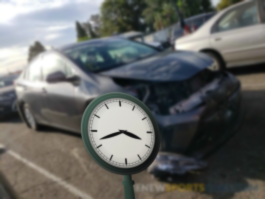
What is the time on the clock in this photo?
3:42
